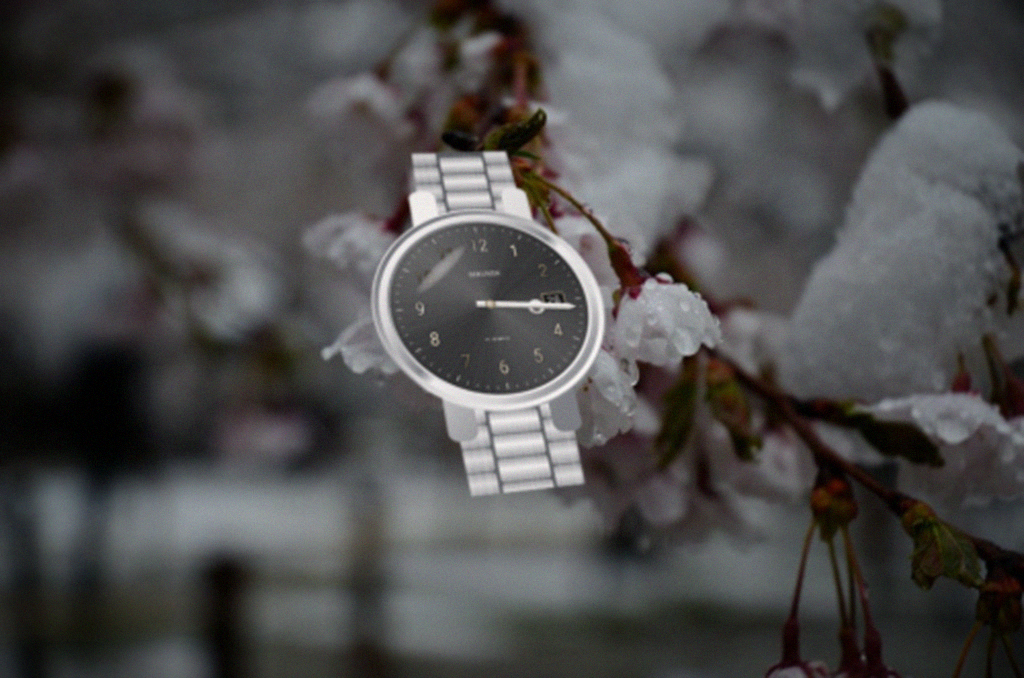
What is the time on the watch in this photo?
3:16
